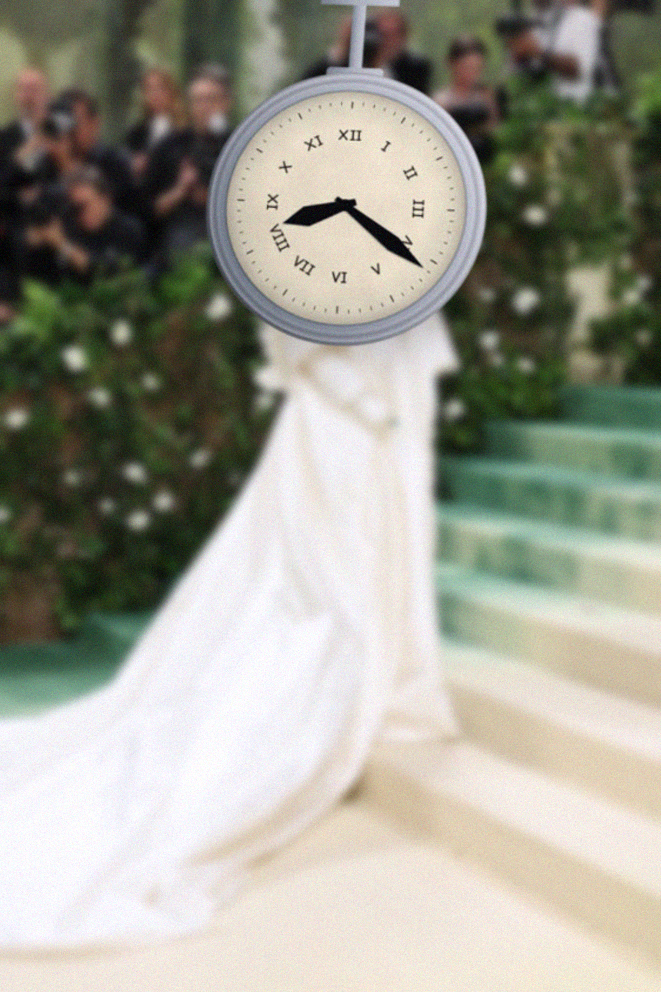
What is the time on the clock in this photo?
8:21
